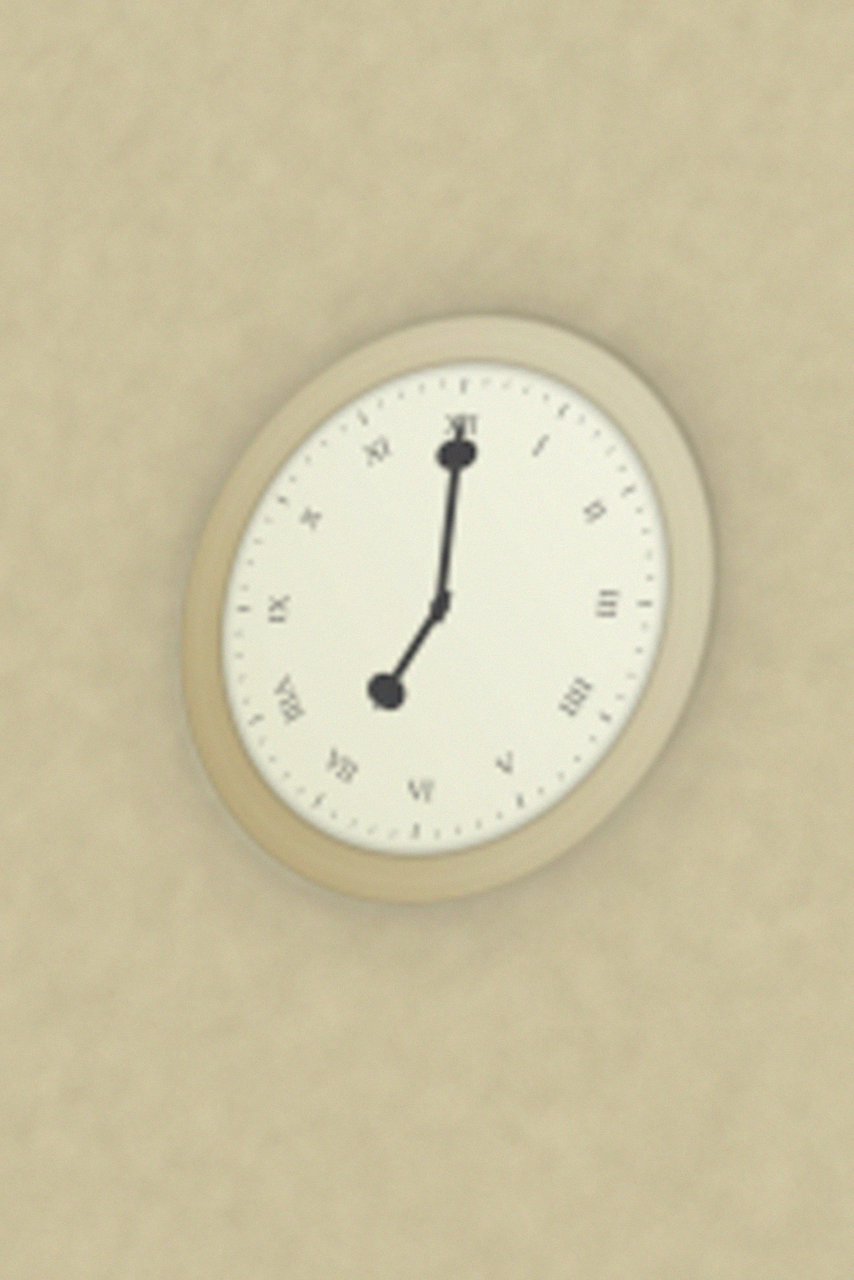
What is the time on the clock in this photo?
7:00
